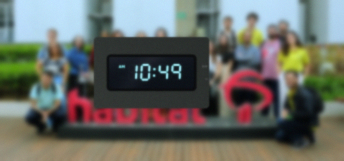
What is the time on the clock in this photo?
10:49
